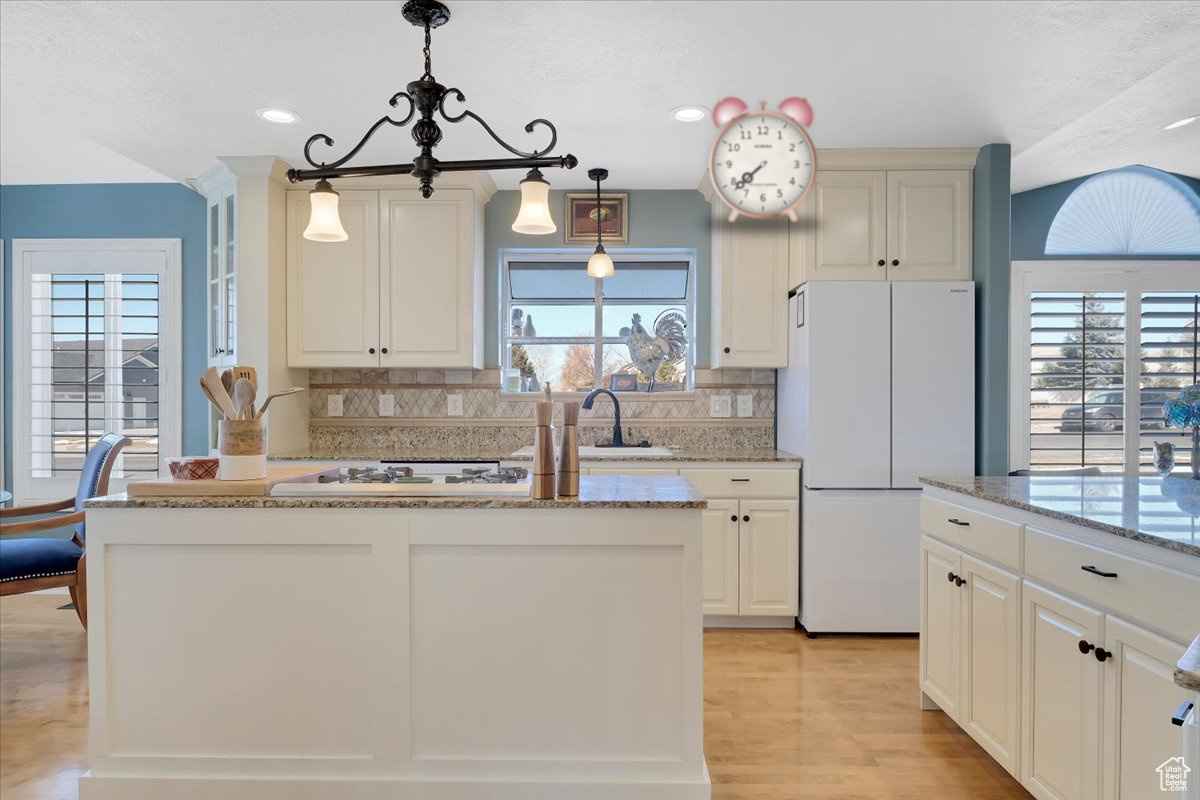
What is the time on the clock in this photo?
7:38
